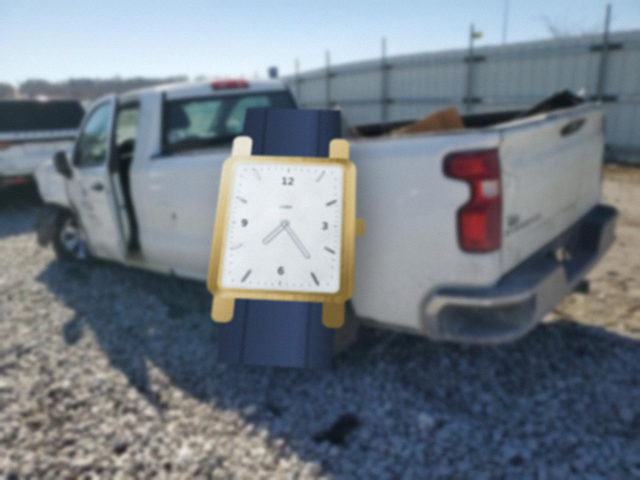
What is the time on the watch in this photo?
7:24
